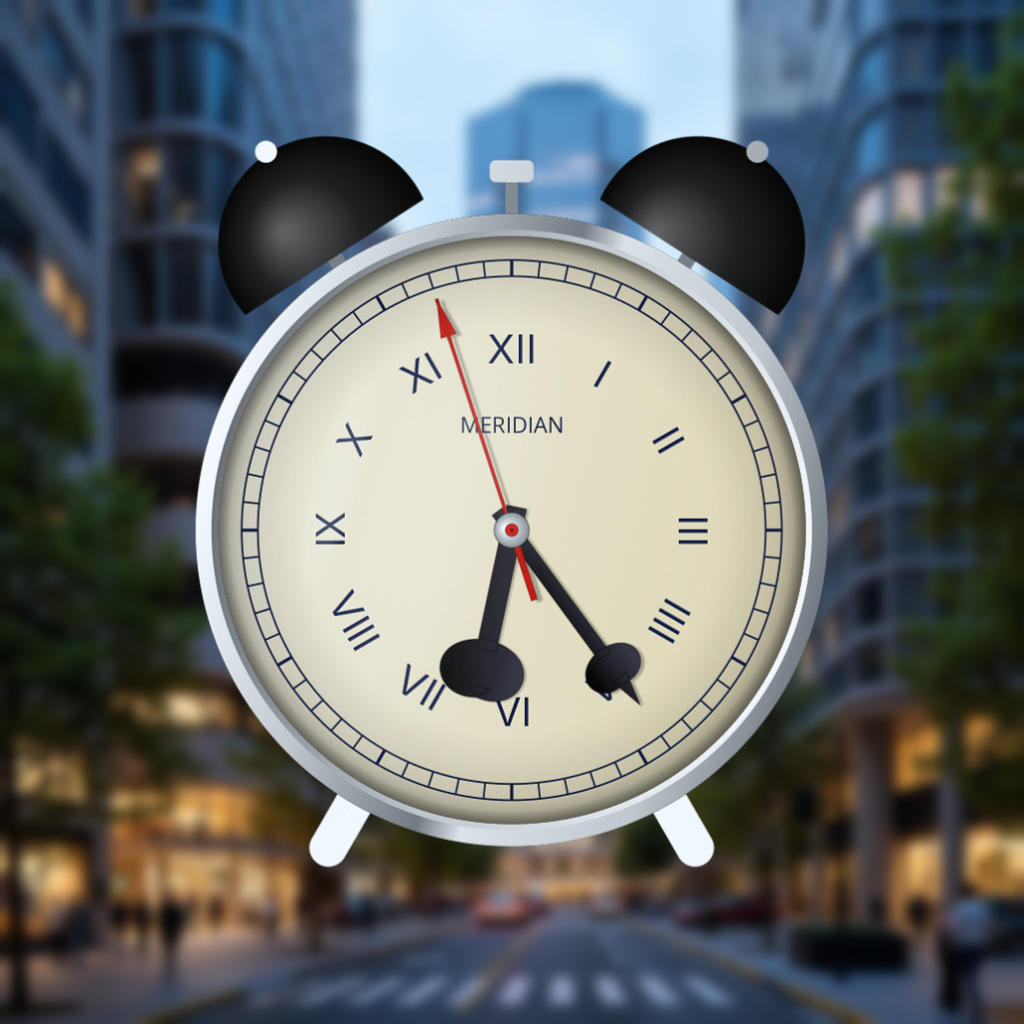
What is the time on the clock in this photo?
6:23:57
